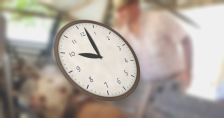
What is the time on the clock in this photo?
10:02
